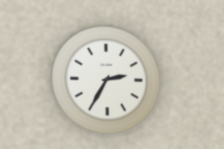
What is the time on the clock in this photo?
2:35
